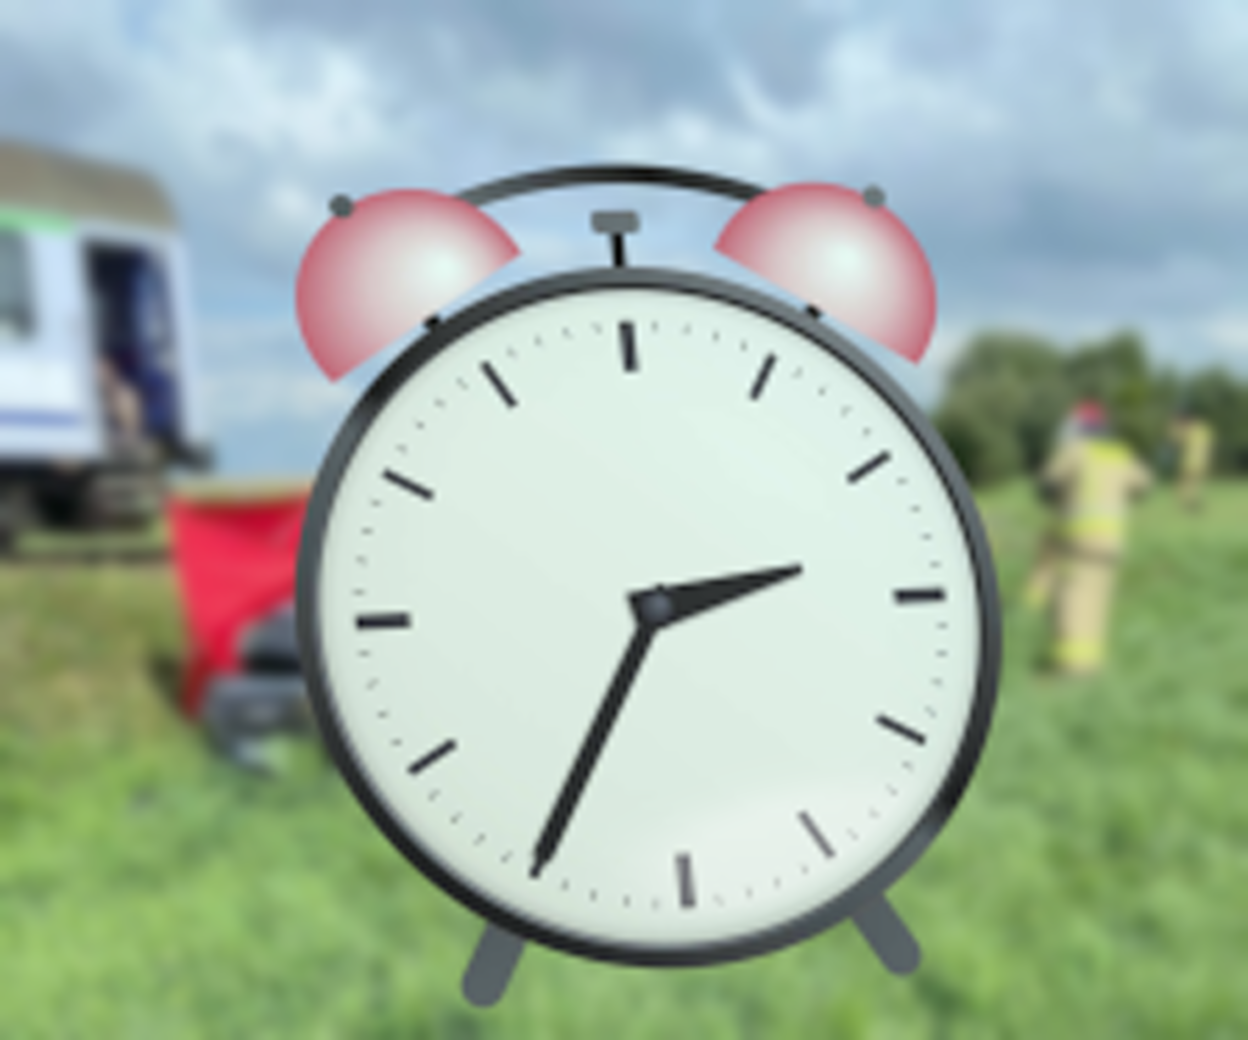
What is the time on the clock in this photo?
2:35
